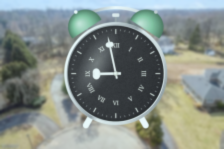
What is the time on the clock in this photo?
8:58
